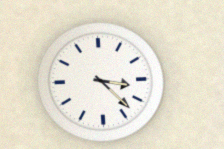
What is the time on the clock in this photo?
3:23
